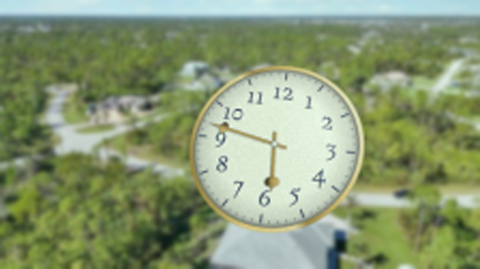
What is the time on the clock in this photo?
5:47
